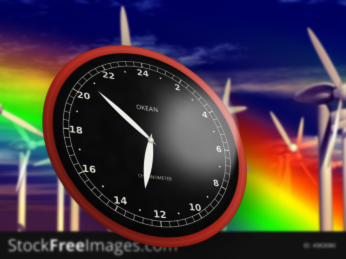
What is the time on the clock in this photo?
12:52
